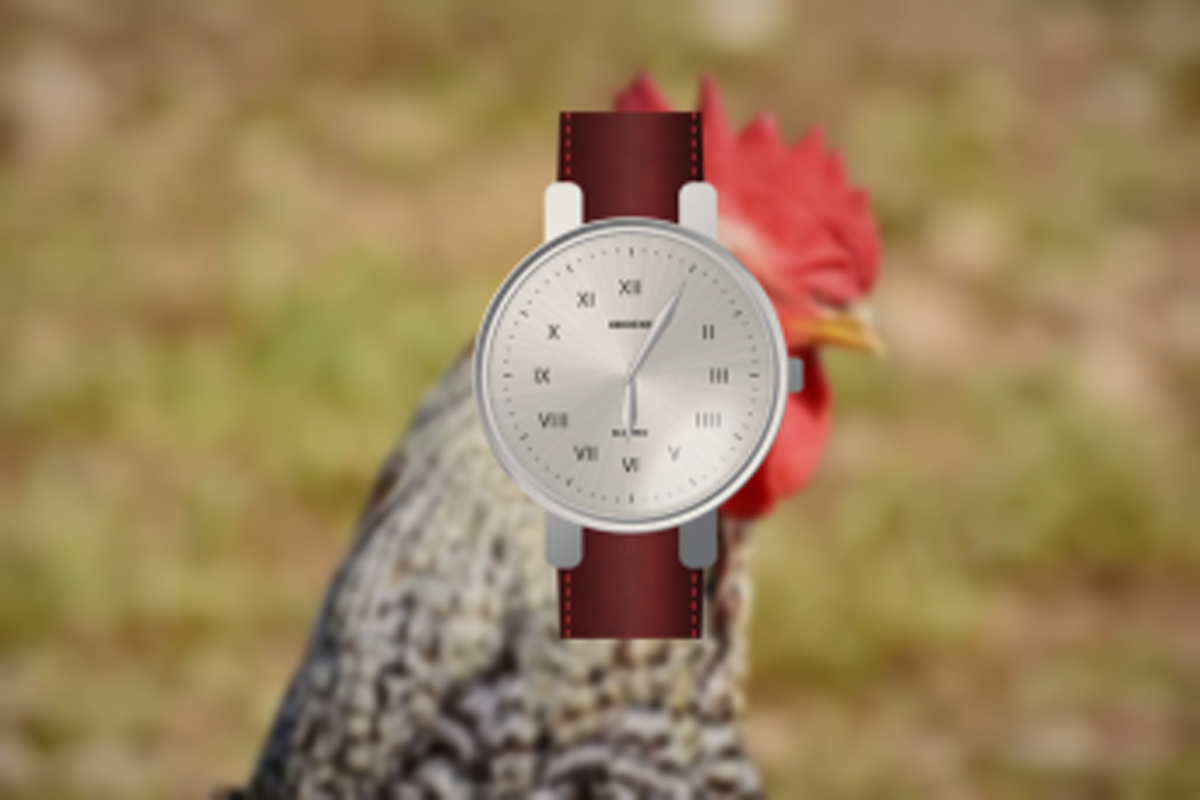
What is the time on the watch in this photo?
6:05
